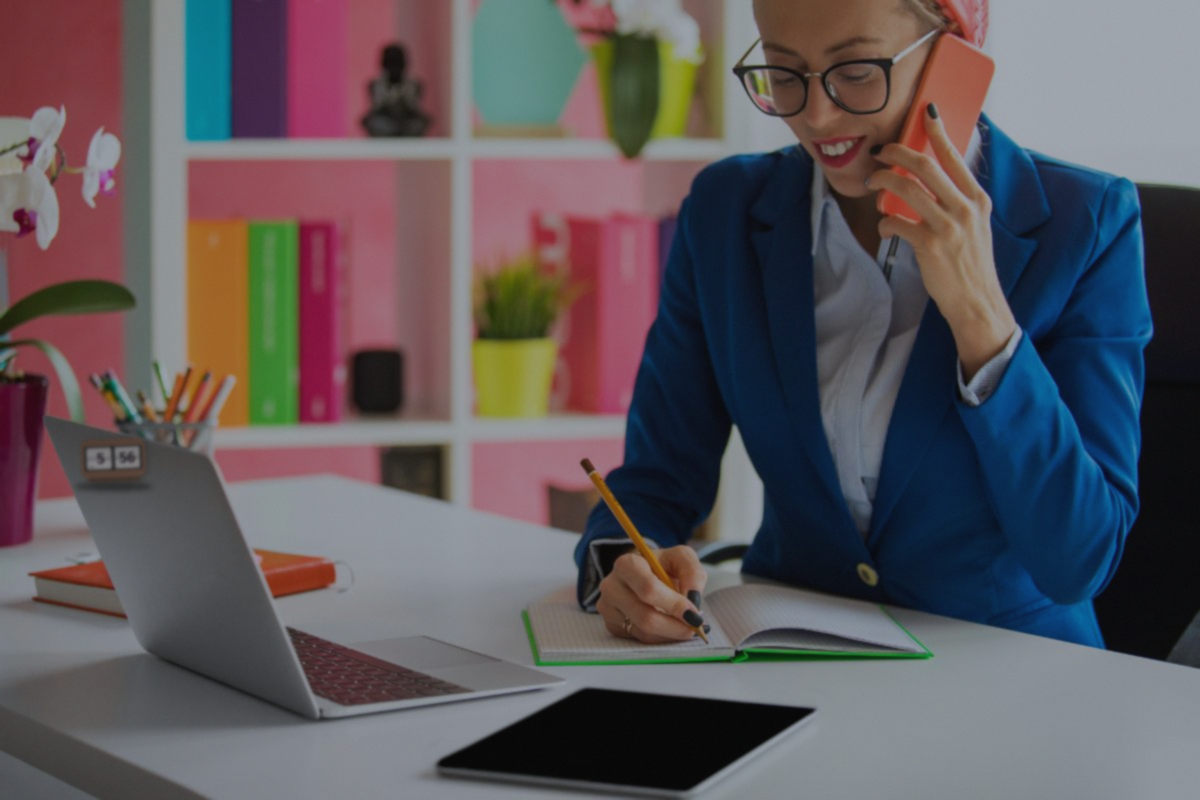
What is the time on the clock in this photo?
5:56
